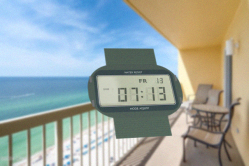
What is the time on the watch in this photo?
7:13
